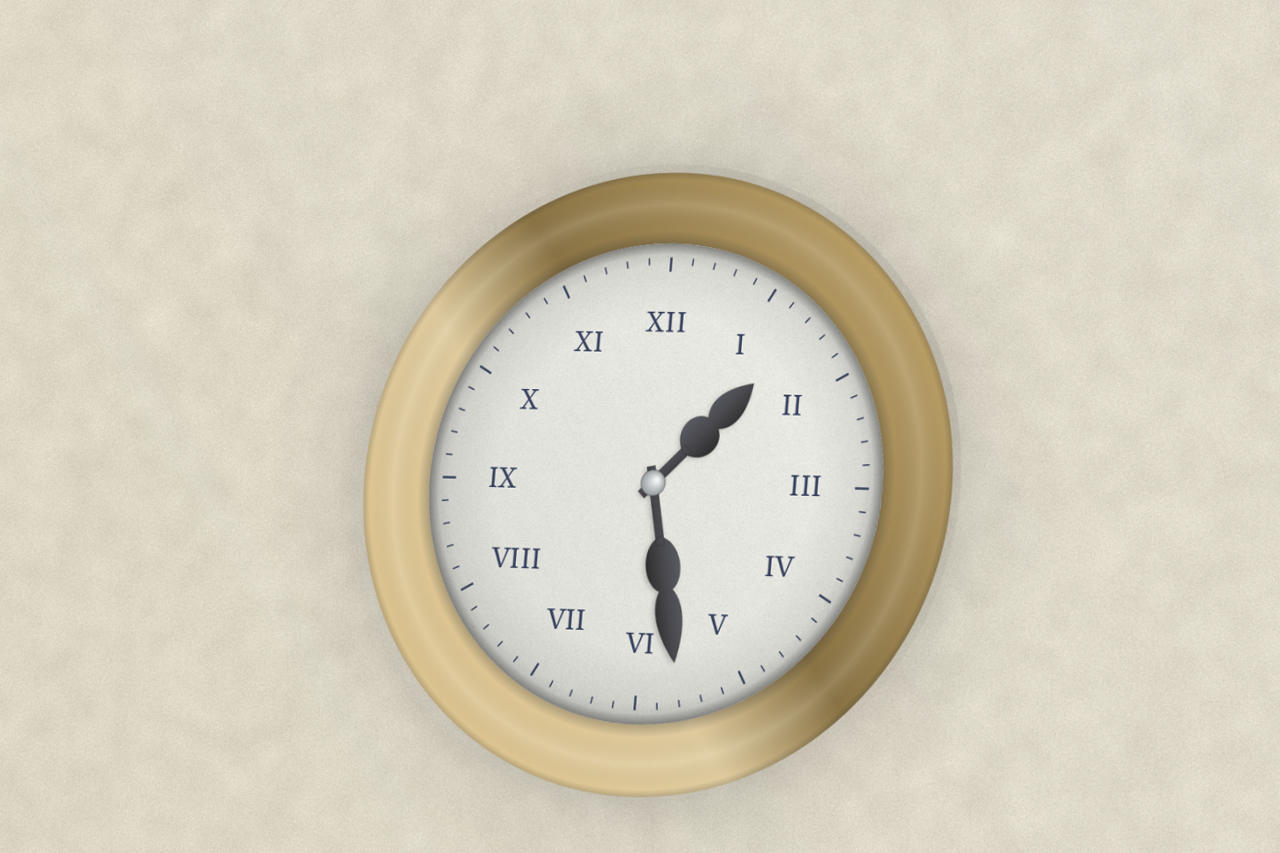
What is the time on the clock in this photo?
1:28
